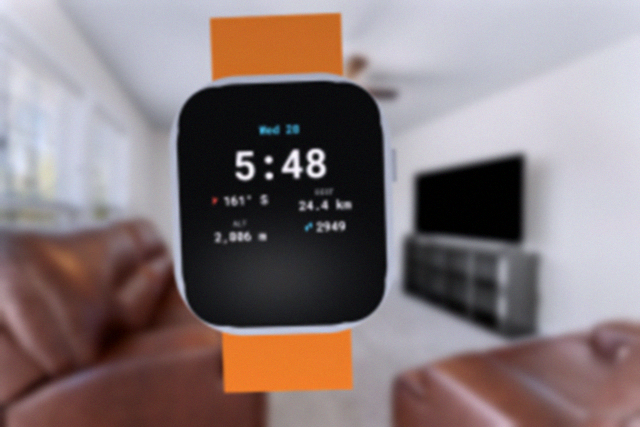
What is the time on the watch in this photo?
5:48
